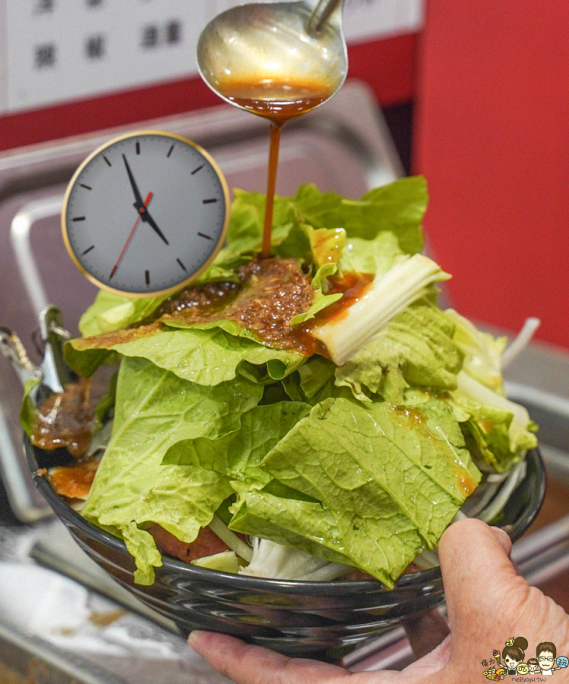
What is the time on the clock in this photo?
4:57:35
